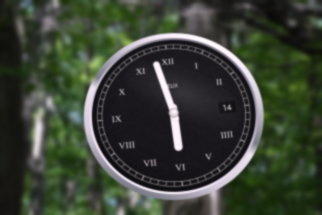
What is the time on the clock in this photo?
5:58
